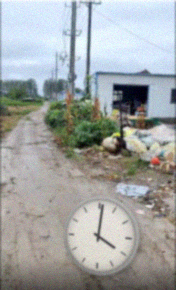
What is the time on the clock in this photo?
4:01
